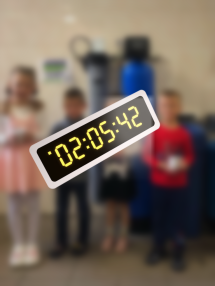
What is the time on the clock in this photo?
2:05:42
